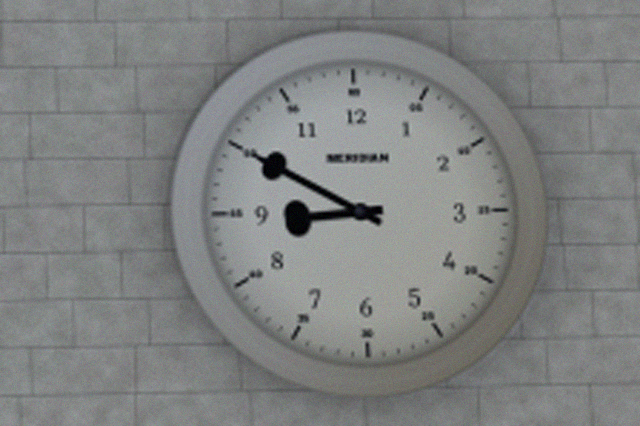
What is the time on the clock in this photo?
8:50
